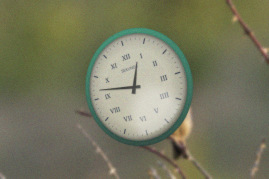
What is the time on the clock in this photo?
12:47
